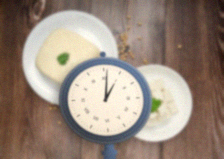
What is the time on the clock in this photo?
1:01
